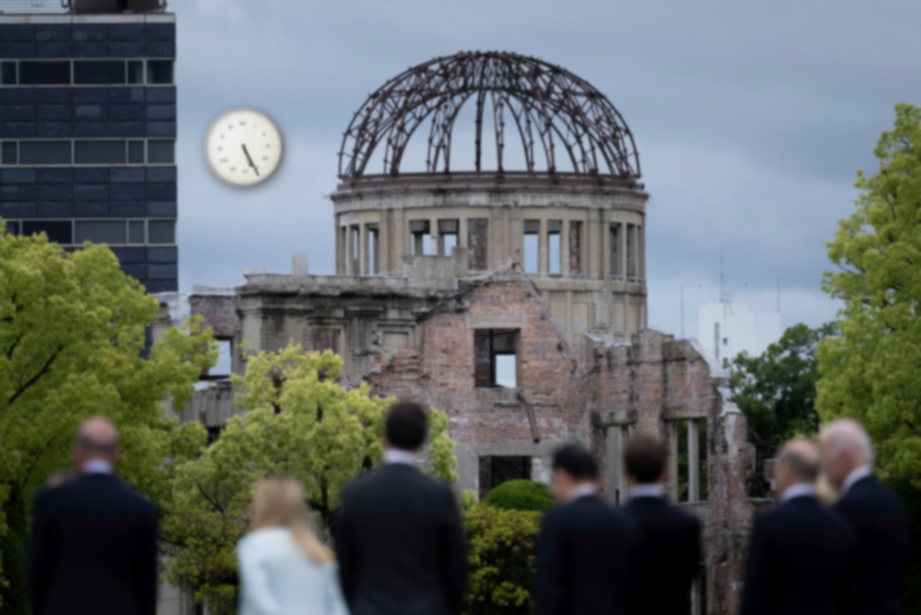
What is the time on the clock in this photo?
5:26
